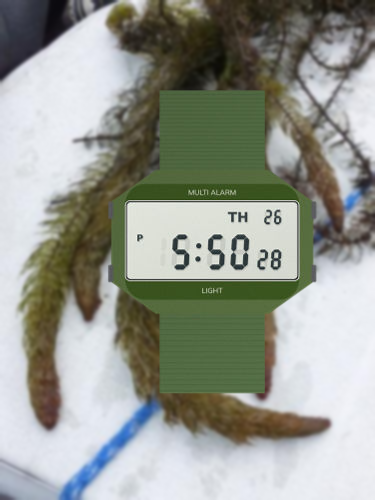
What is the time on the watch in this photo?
5:50:28
